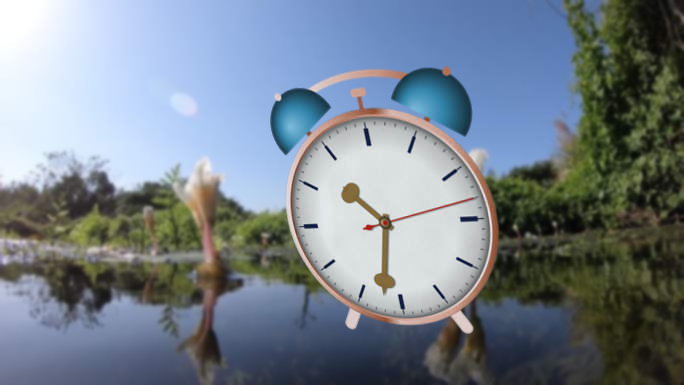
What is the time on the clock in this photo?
10:32:13
